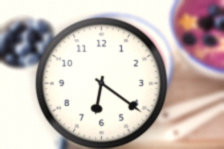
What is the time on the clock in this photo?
6:21
